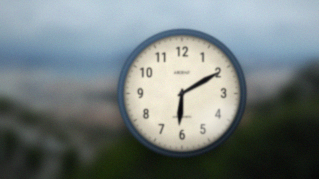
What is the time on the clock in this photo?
6:10
